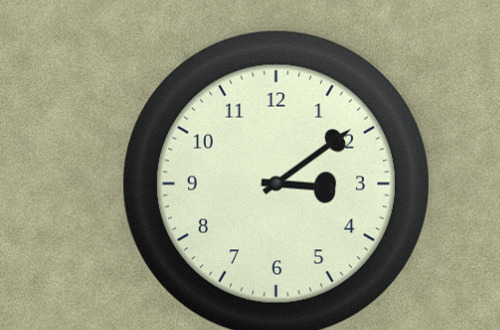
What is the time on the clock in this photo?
3:09
